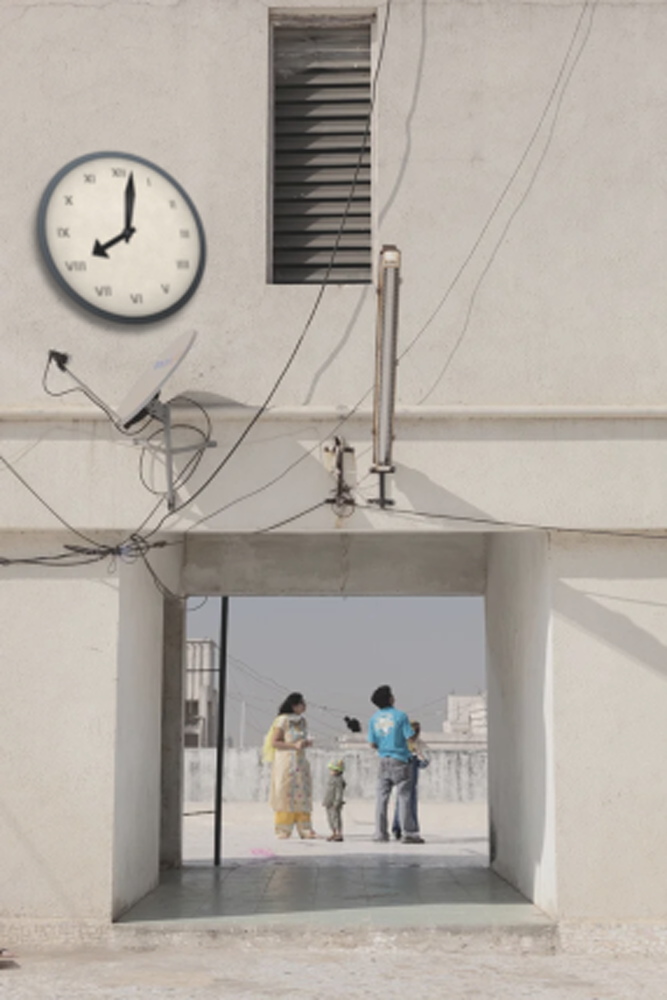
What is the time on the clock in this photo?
8:02
